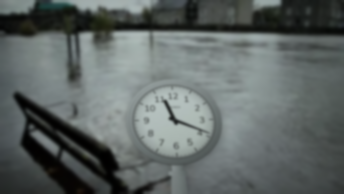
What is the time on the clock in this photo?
11:19
